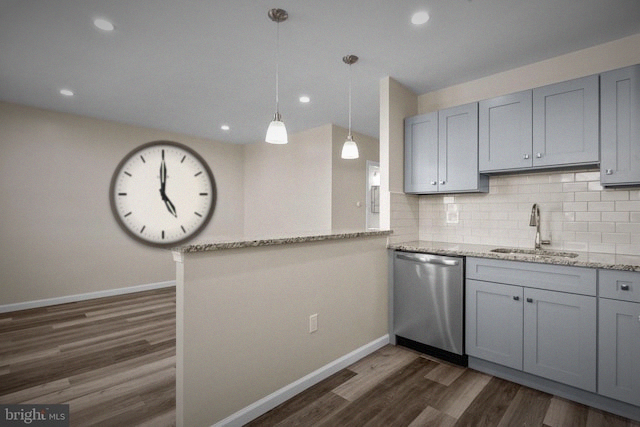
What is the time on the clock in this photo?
5:00
